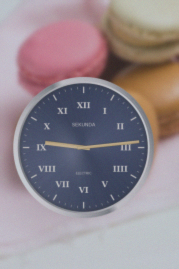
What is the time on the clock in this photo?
9:14
